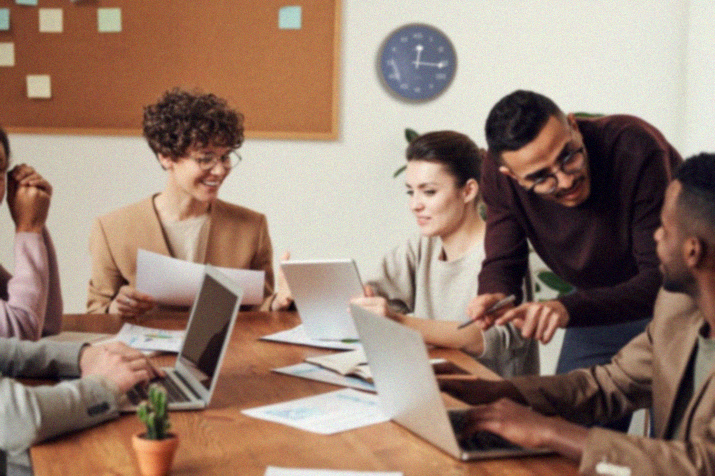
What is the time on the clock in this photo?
12:16
